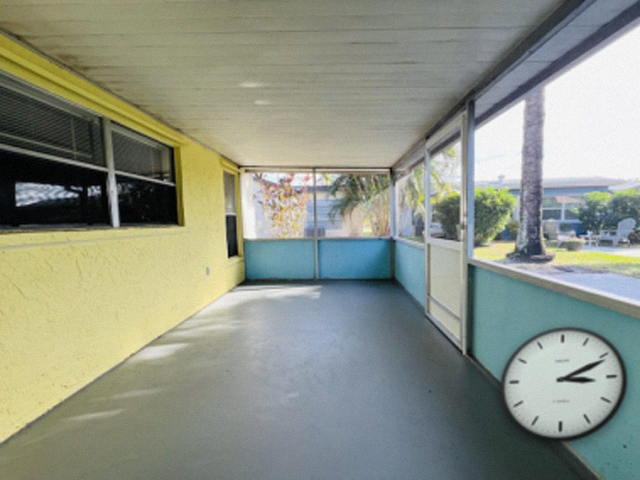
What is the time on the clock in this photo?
3:11
